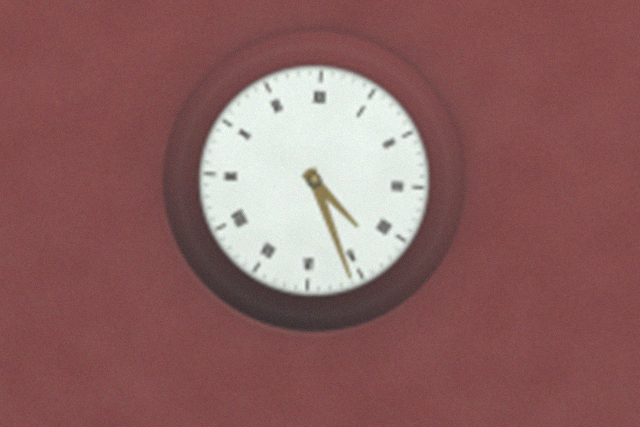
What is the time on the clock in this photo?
4:26
